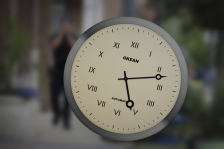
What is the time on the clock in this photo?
5:12
